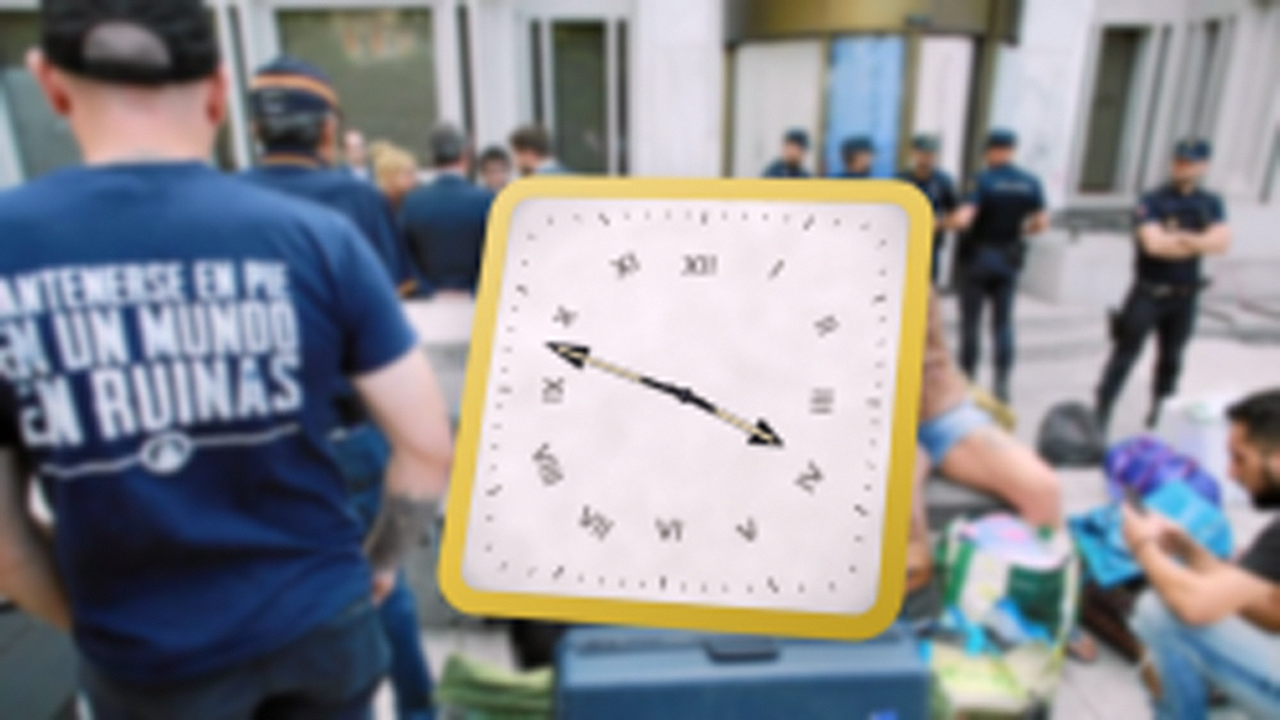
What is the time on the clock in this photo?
3:48
